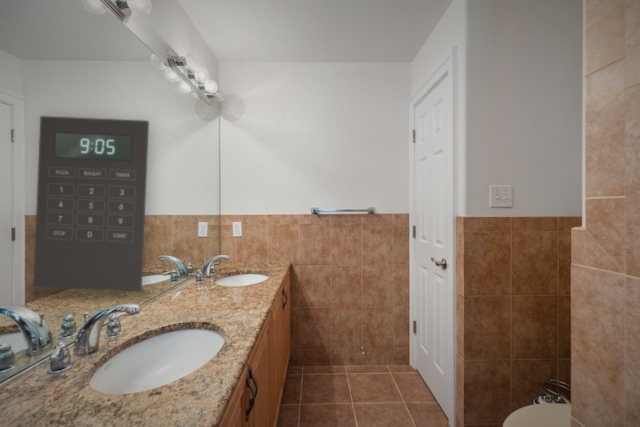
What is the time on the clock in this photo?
9:05
